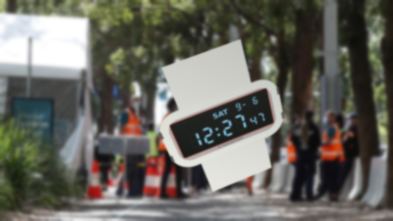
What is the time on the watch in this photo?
12:27:47
